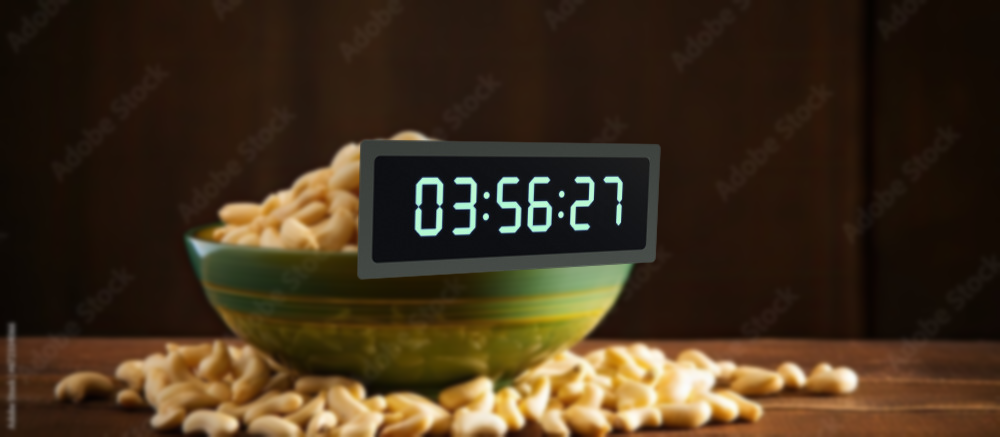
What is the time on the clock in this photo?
3:56:27
